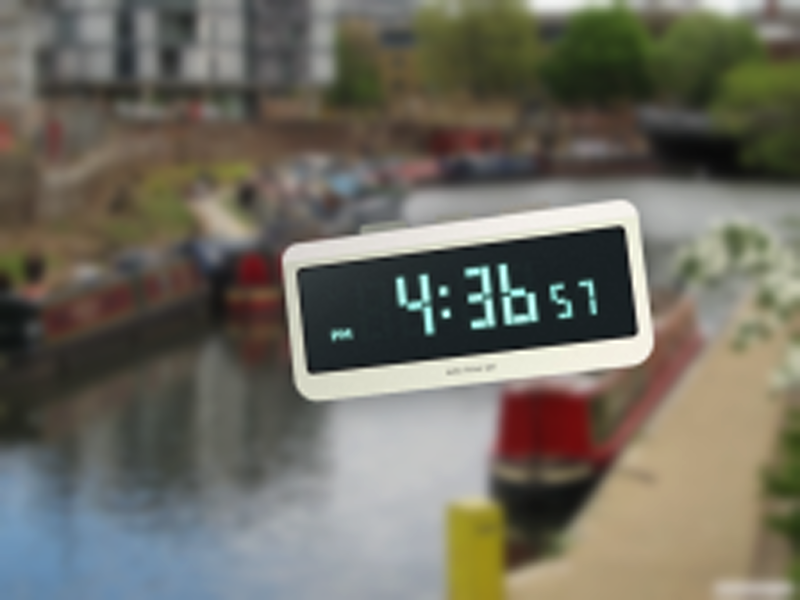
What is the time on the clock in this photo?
4:36:57
